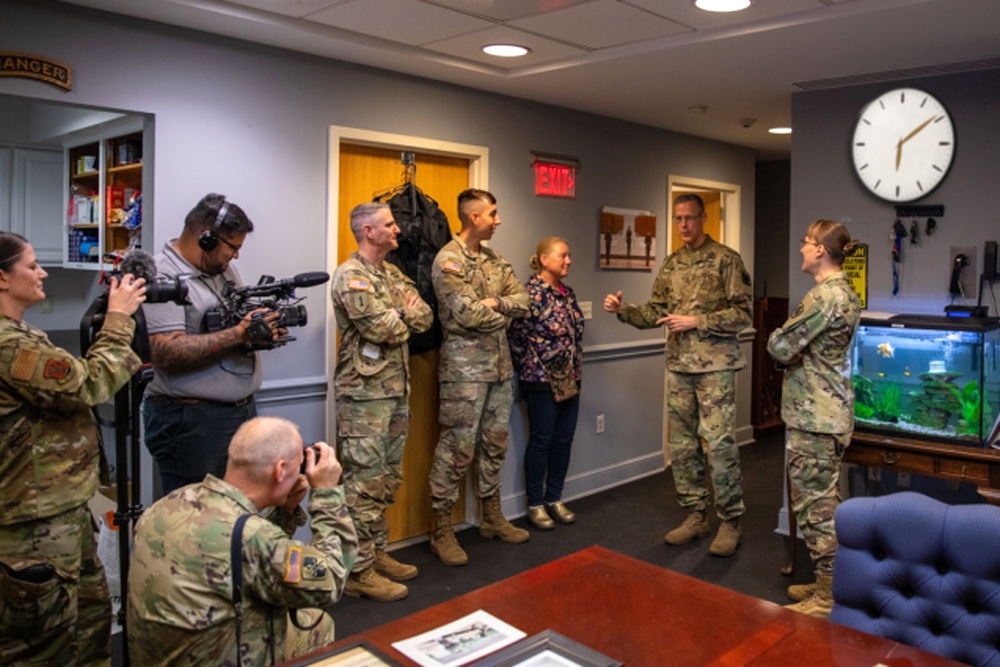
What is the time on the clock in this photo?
6:09
